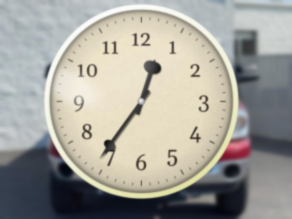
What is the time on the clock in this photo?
12:36
